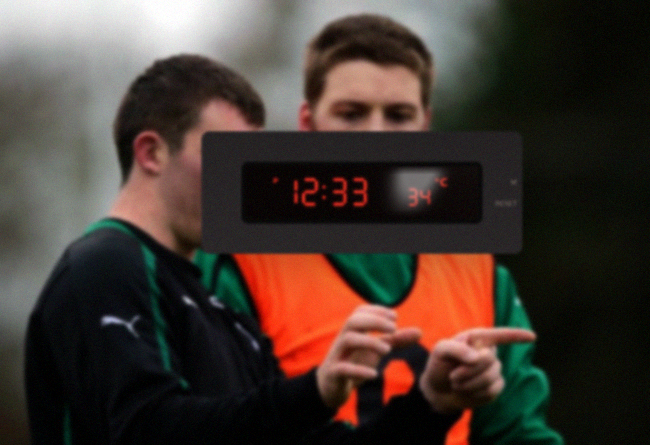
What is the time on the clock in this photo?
12:33
